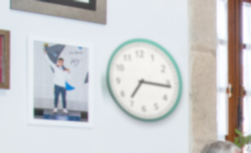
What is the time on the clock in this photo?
7:16
